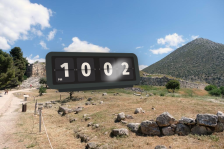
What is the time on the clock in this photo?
10:02
